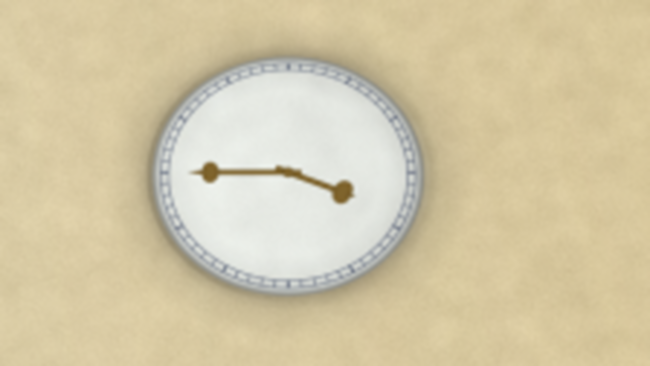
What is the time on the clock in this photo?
3:45
